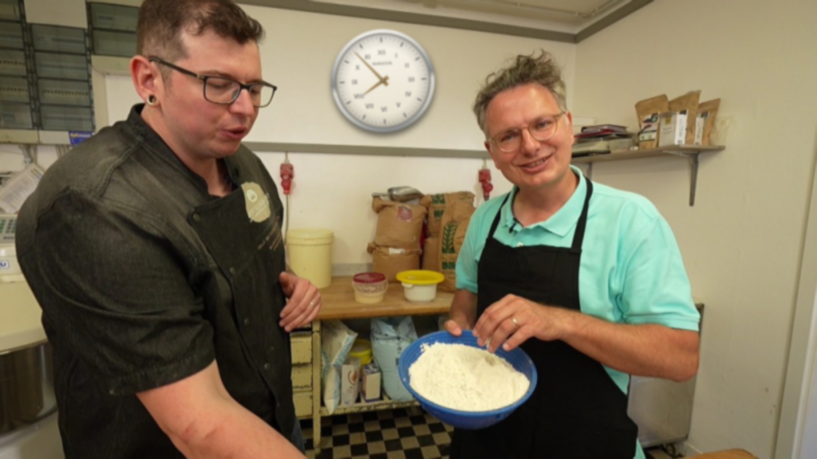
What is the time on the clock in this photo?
7:53
